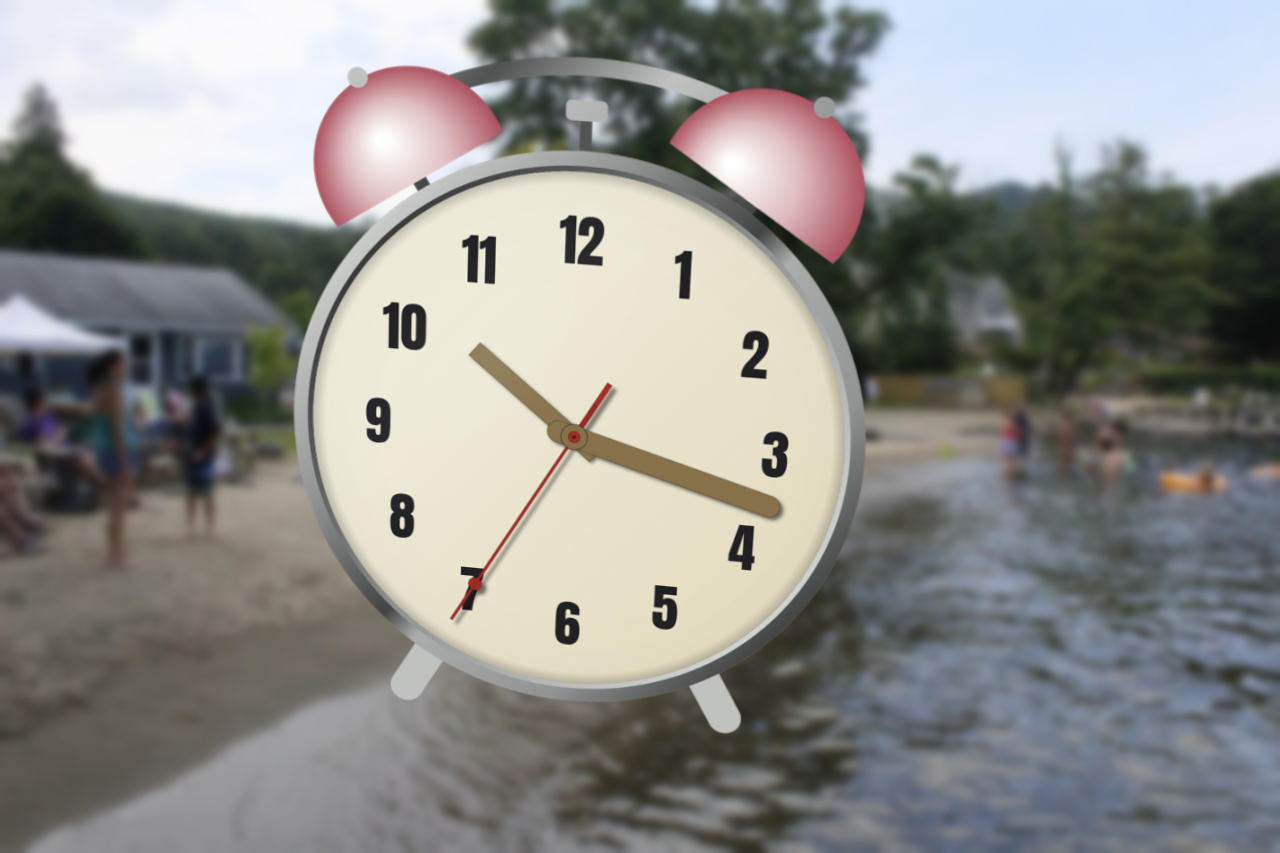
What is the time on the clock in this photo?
10:17:35
